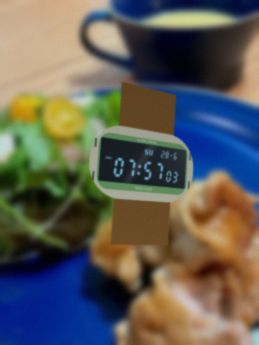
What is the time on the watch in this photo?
7:57:03
